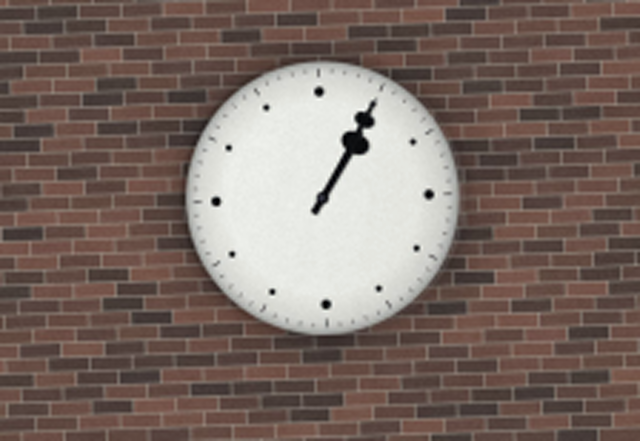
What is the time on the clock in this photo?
1:05
